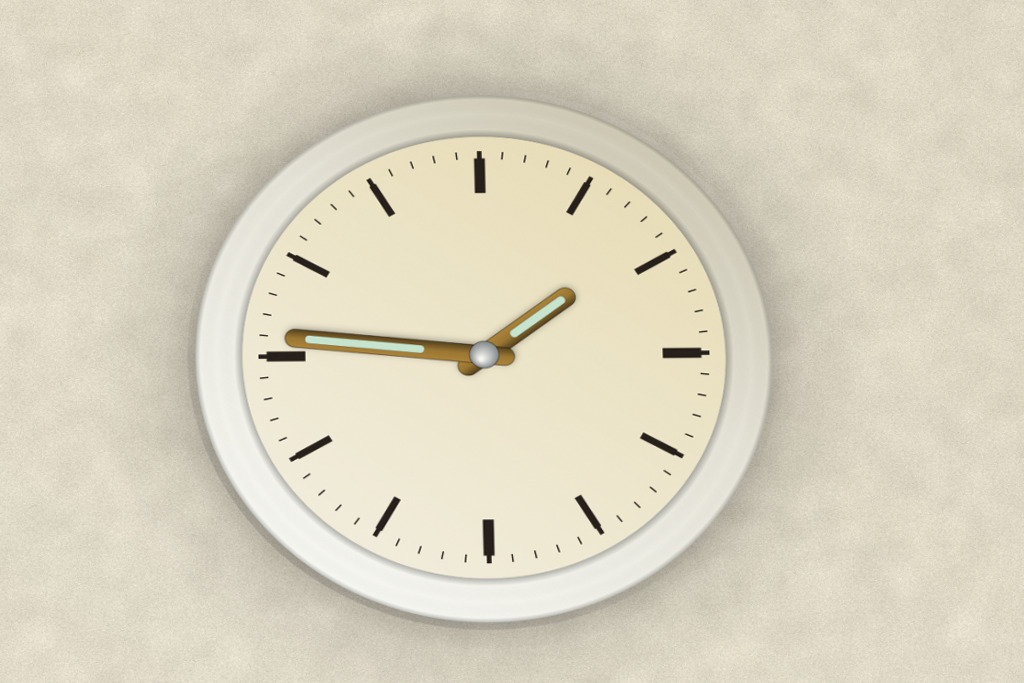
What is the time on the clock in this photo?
1:46
